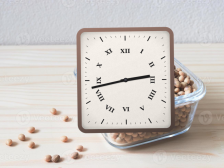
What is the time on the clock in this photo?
2:43
